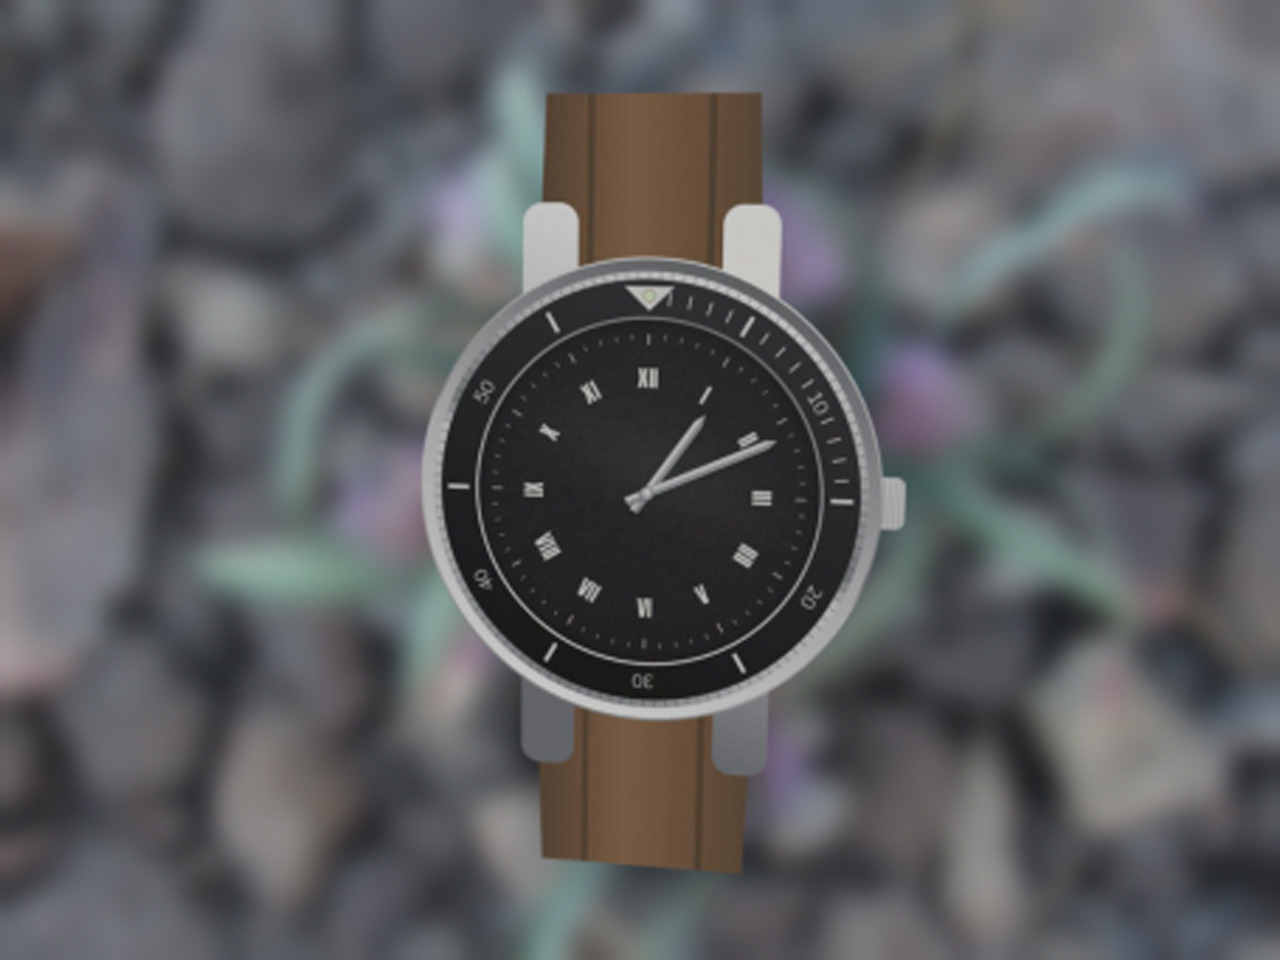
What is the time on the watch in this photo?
1:11
